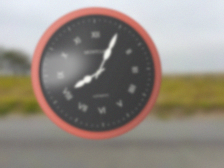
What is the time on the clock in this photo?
8:05
